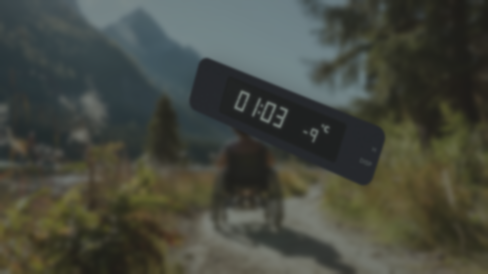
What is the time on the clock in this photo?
1:03
